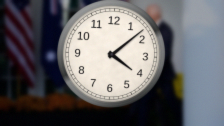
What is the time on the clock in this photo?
4:08
